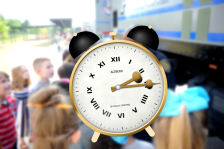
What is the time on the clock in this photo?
2:15
